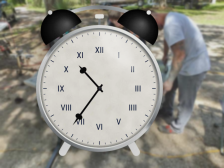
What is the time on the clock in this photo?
10:36
